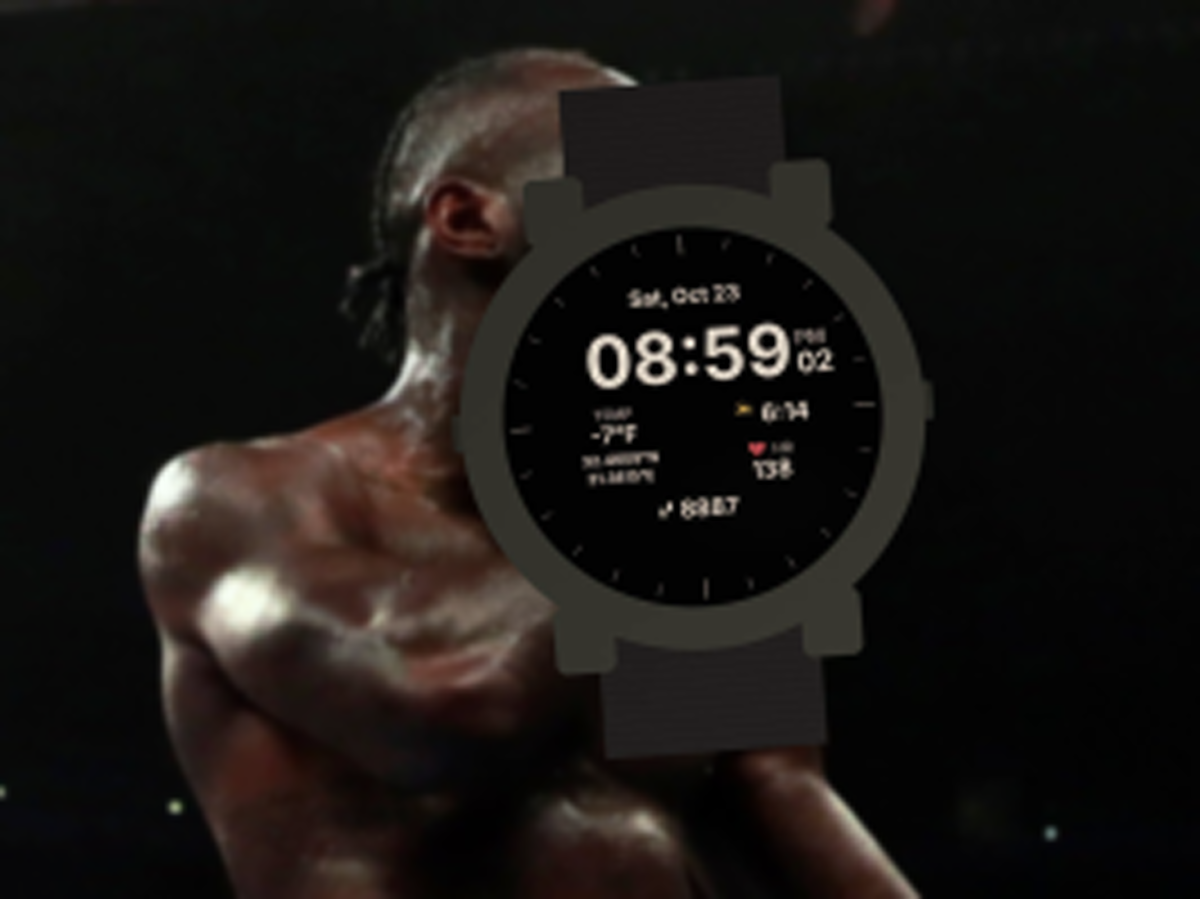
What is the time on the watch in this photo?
8:59
